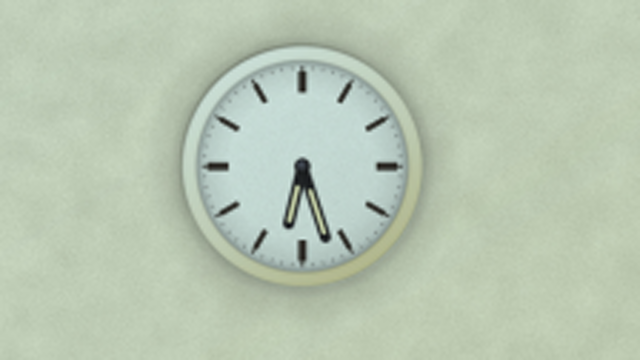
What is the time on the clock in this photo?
6:27
